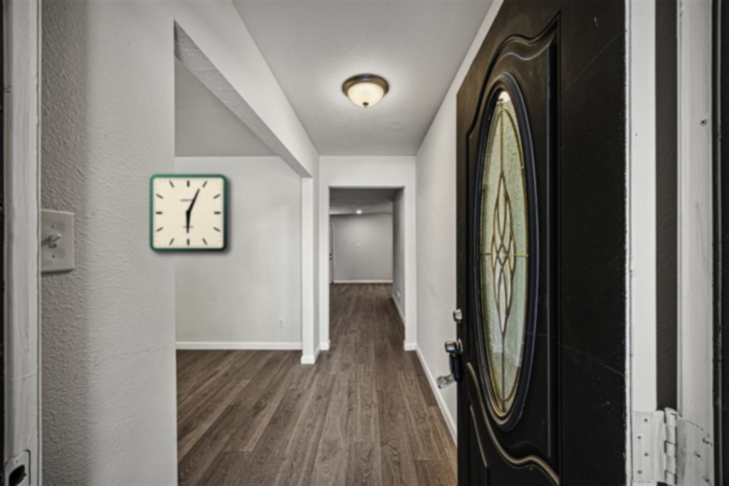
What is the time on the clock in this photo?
6:04
